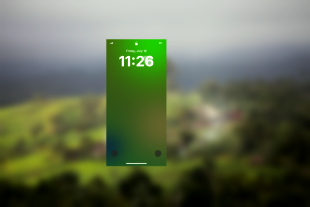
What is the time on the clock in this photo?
11:26
